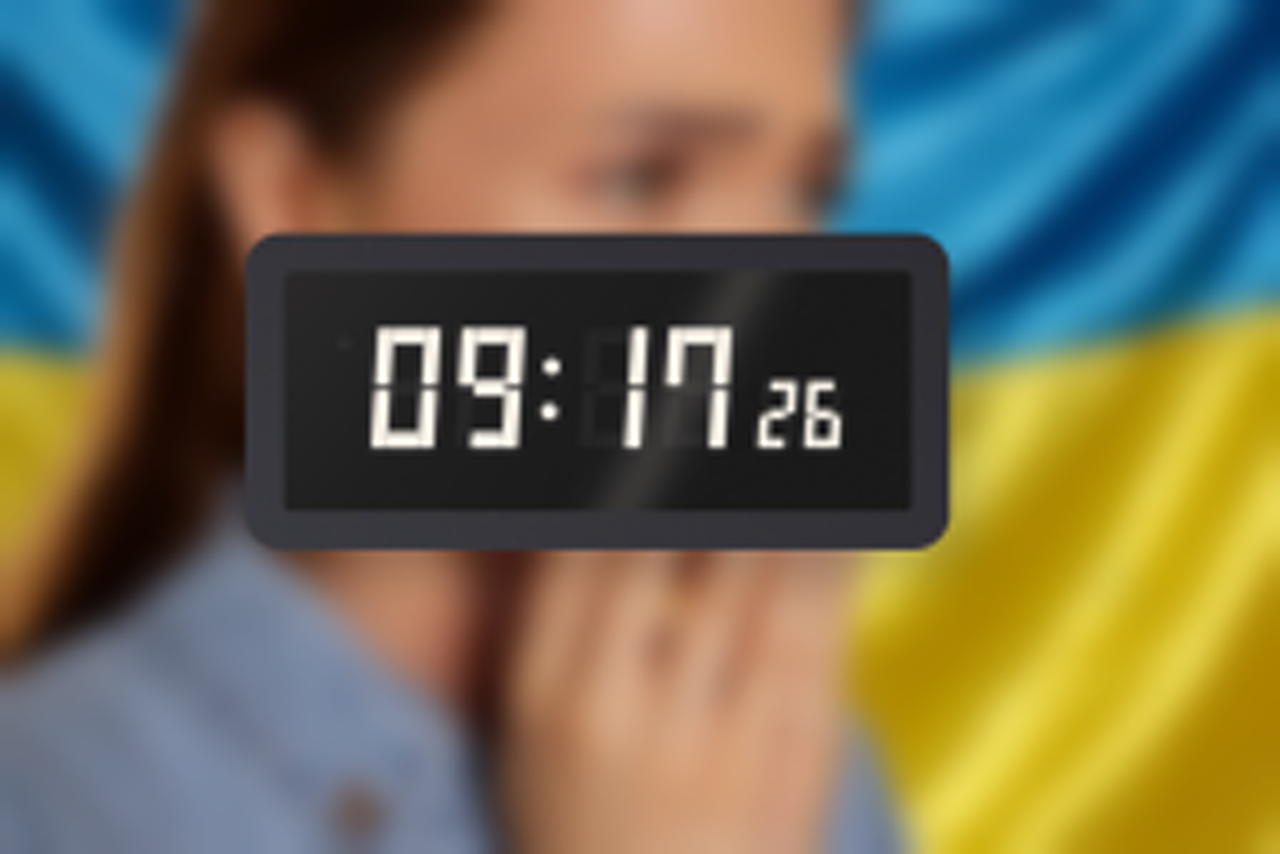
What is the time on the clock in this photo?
9:17:26
